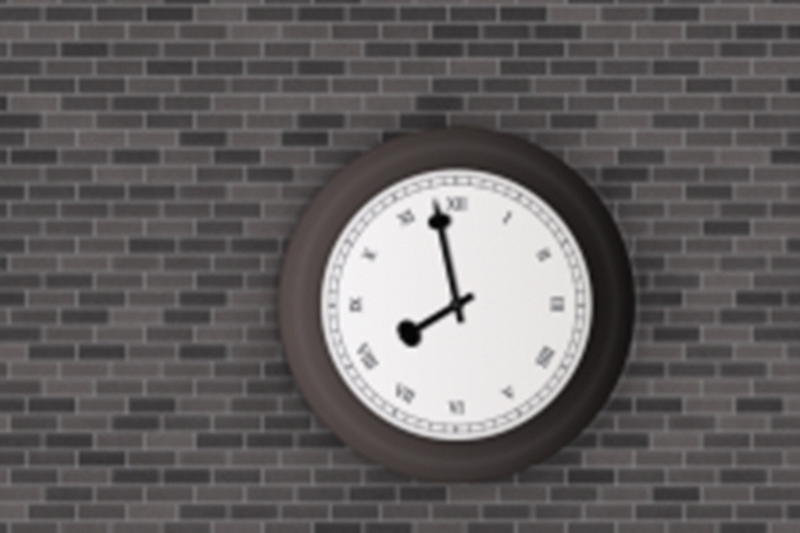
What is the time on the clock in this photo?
7:58
